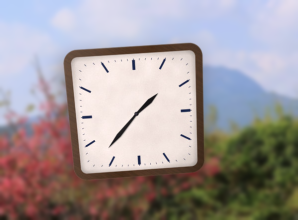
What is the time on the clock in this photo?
1:37
